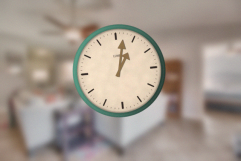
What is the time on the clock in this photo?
1:02
